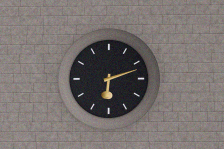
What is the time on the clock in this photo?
6:12
